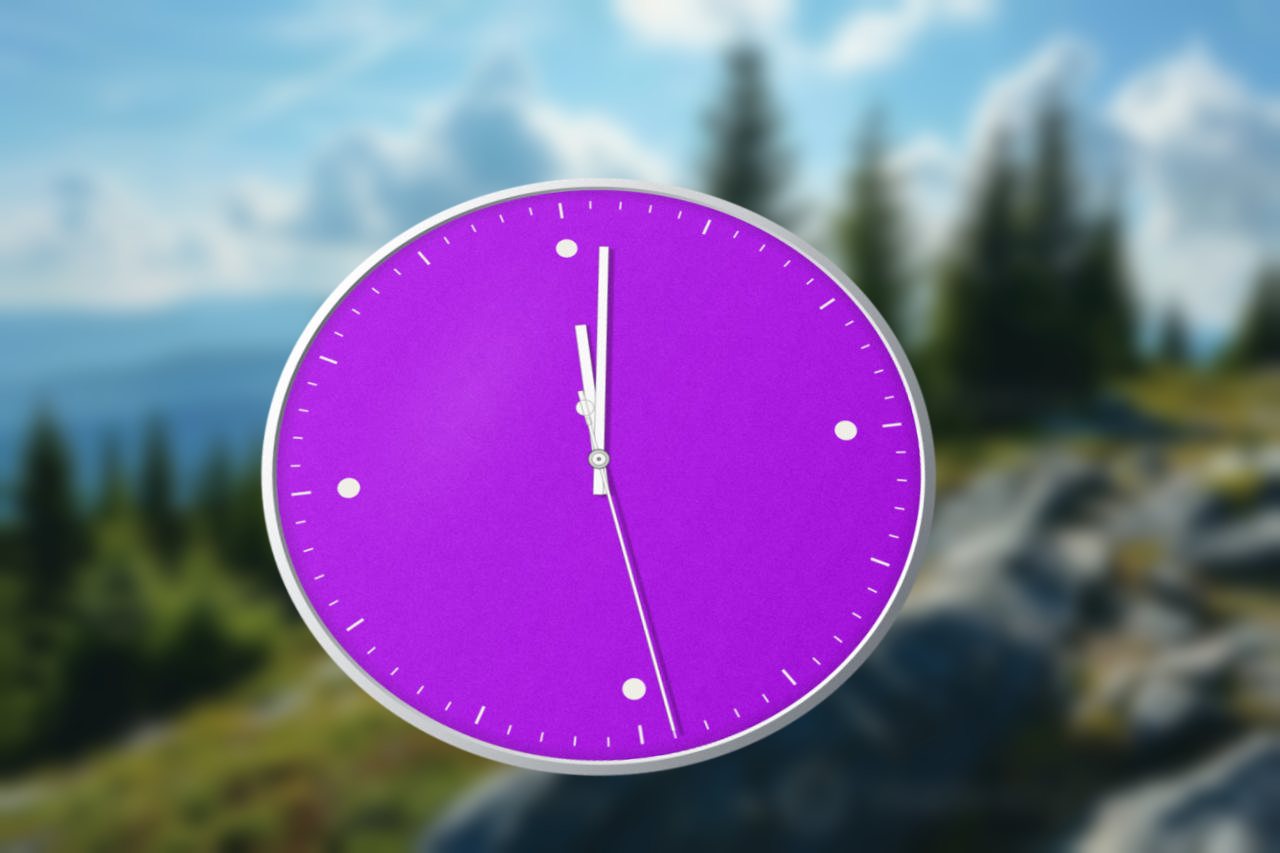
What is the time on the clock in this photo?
12:01:29
